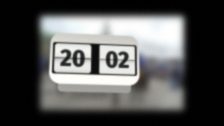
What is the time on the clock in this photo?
20:02
